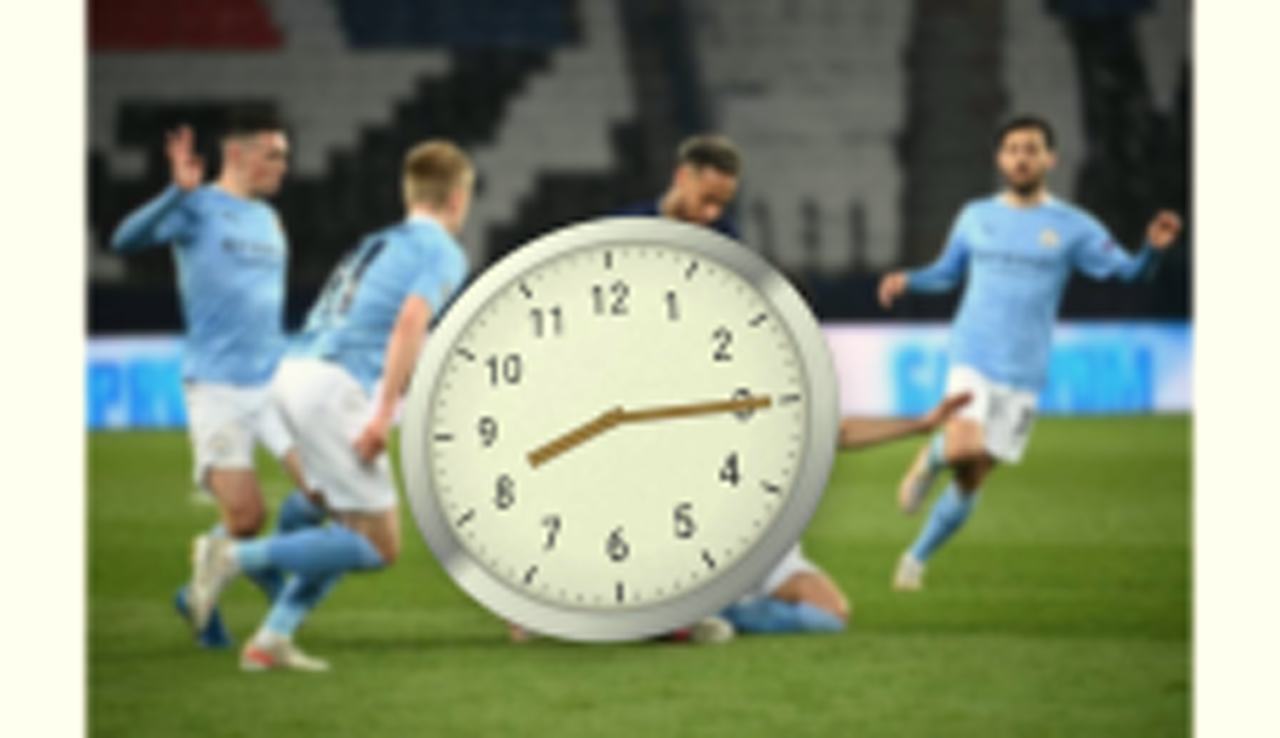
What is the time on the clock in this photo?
8:15
